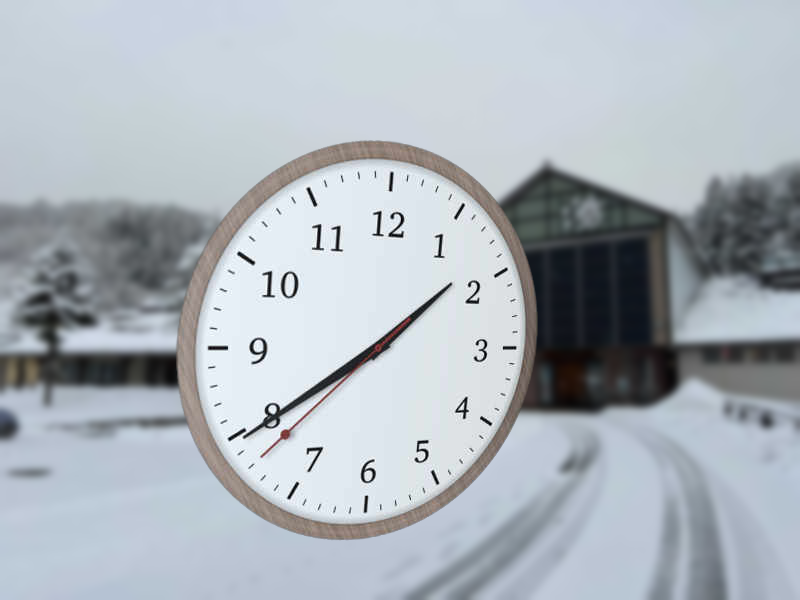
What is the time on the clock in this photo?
1:39:38
